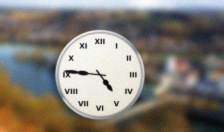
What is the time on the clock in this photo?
4:46
